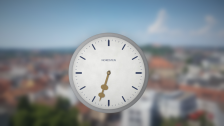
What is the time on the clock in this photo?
6:33
